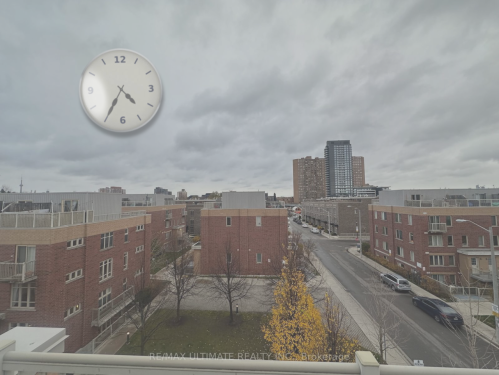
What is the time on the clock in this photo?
4:35
